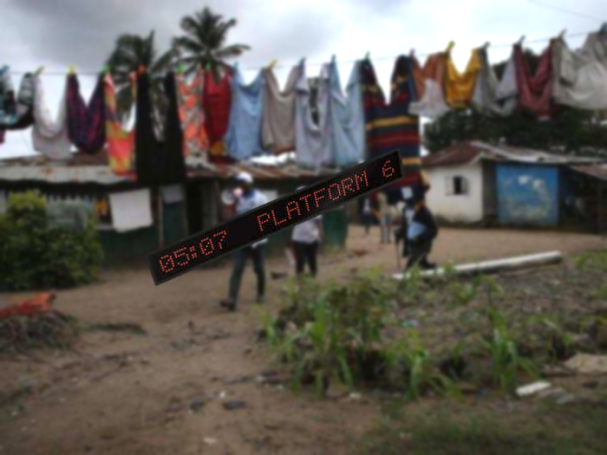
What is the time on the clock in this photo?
5:07
